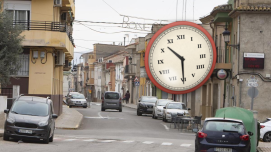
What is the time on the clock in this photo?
10:30
